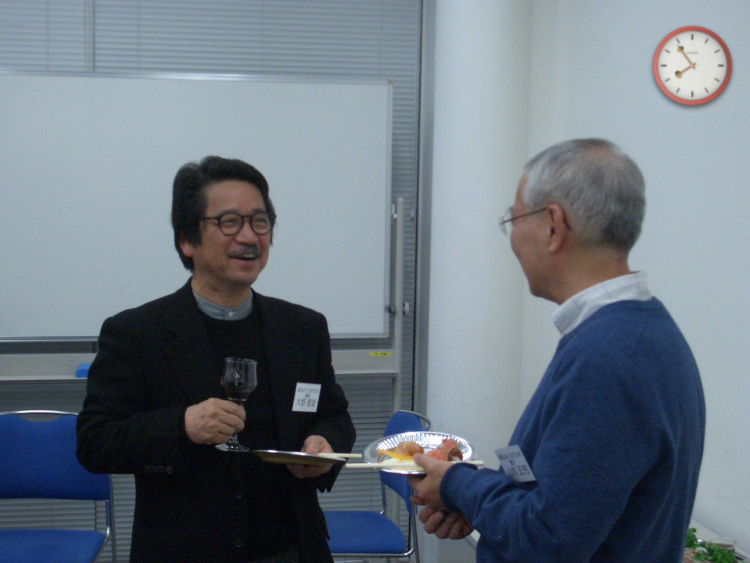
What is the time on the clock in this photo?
7:54
